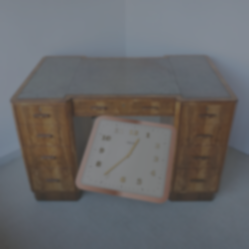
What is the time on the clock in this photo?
12:36
